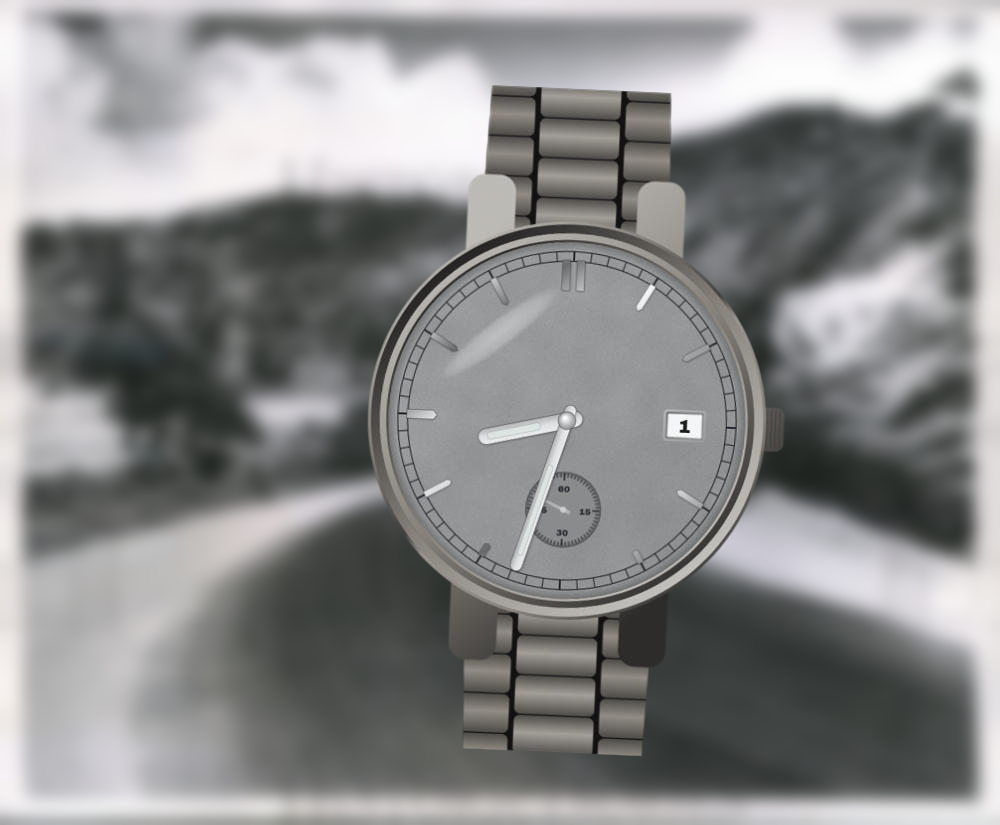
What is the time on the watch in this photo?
8:32:49
